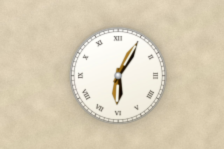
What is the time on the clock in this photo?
6:05
